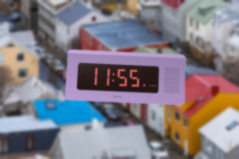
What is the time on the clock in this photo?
11:55
